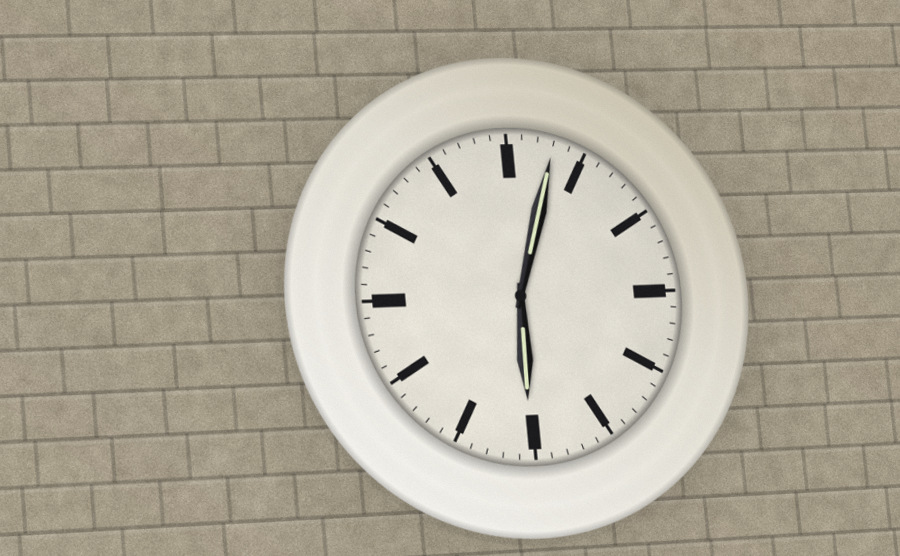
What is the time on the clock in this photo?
6:03
